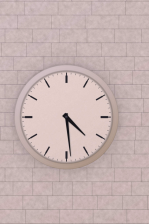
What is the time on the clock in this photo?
4:29
